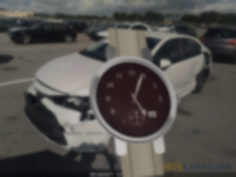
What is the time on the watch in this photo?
5:04
